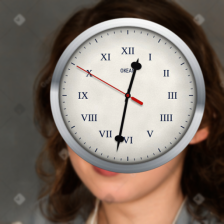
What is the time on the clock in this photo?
12:31:50
